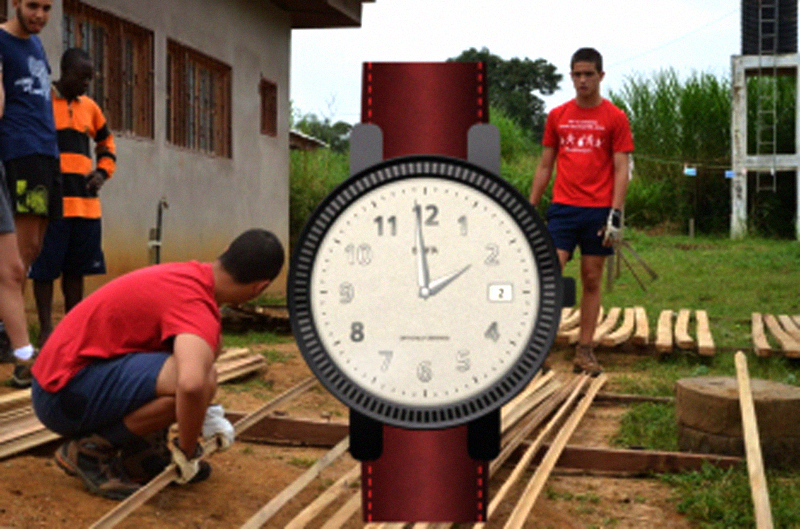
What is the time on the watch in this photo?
1:59
